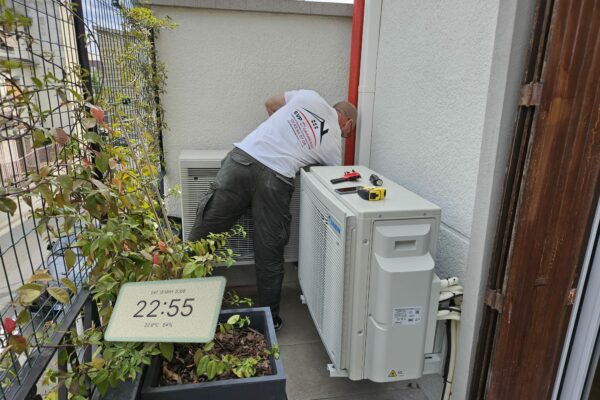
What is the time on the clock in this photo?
22:55
